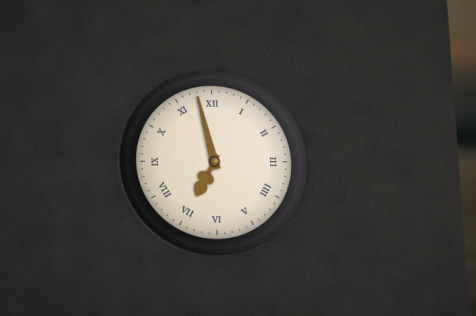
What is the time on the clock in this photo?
6:58
